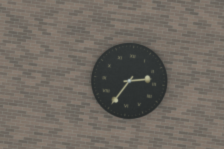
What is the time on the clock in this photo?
2:35
